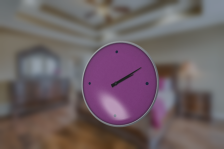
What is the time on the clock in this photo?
2:10
